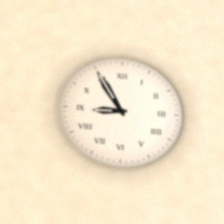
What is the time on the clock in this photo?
8:55
